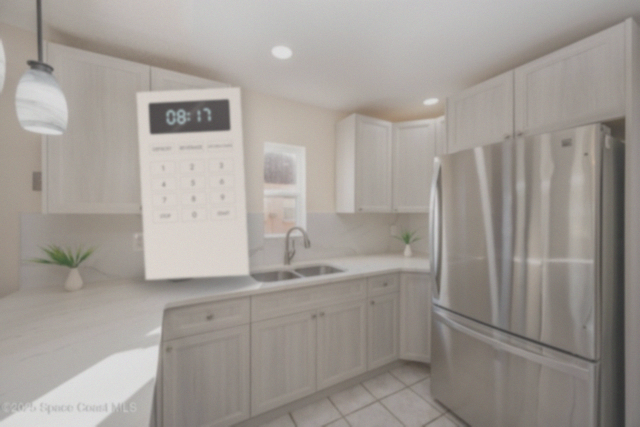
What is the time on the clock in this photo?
8:17
